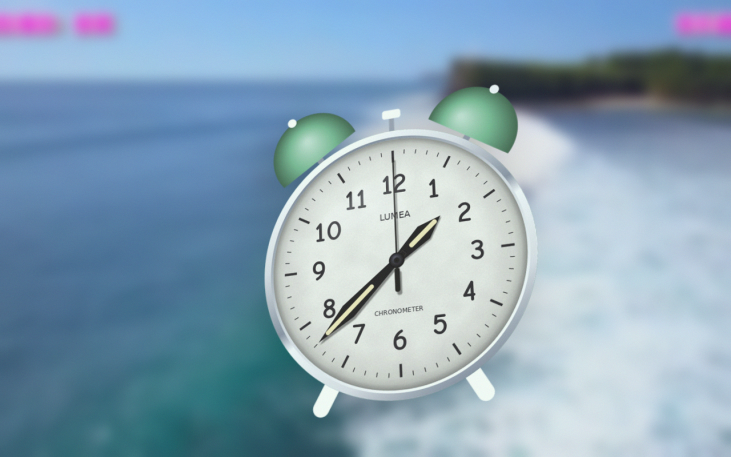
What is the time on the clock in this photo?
1:38:00
